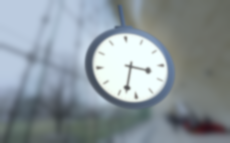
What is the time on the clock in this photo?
3:33
